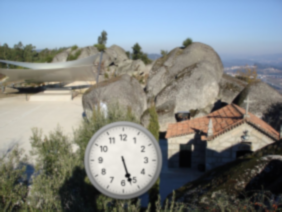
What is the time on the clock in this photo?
5:27
